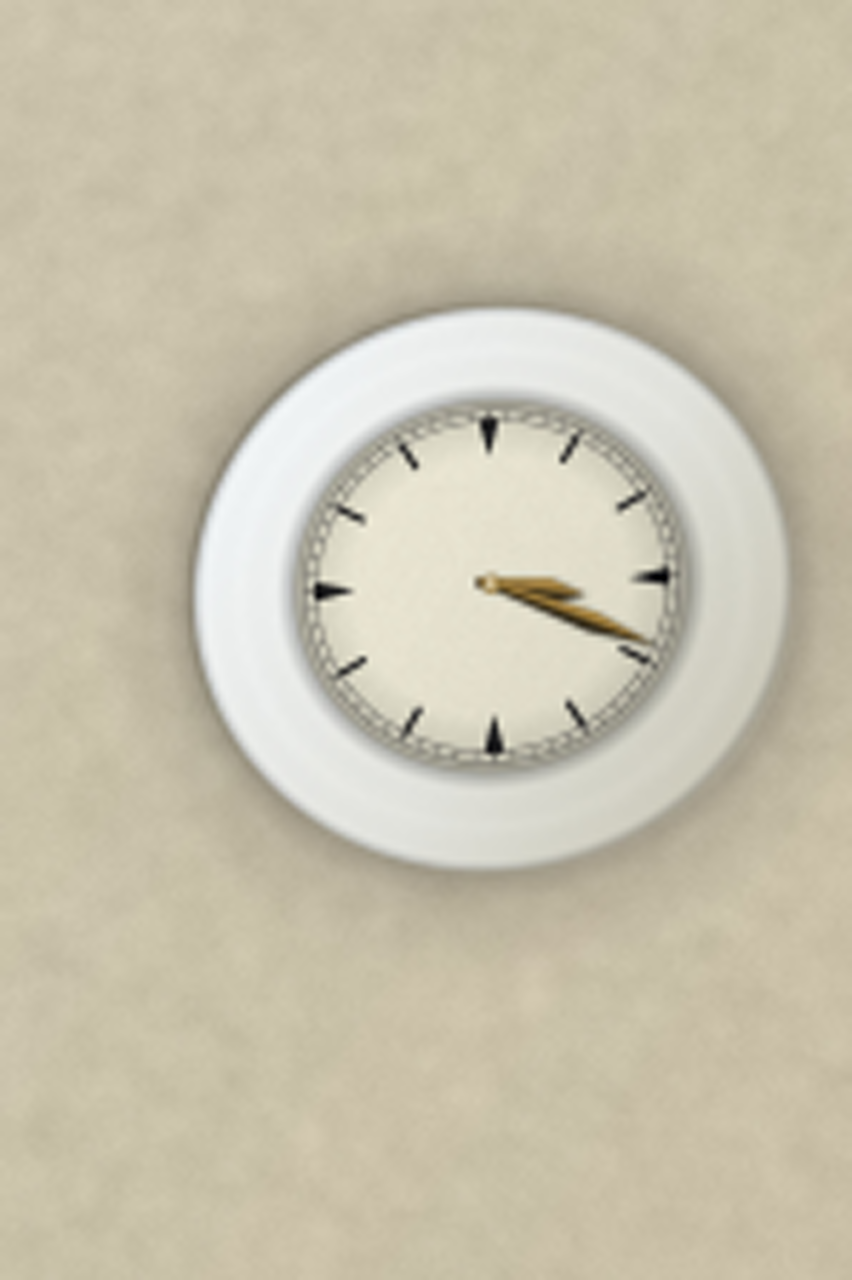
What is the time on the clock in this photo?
3:19
